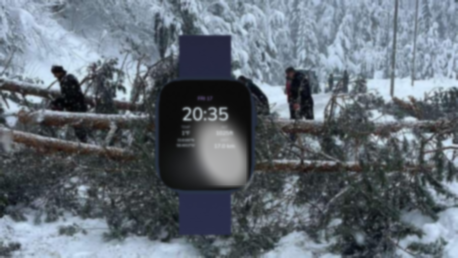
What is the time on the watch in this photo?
20:35
